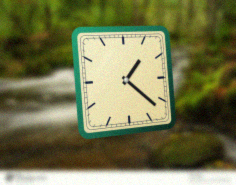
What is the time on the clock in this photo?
1:22
